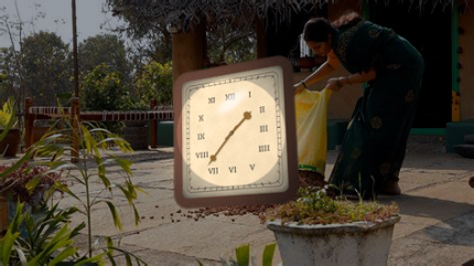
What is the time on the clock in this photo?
1:37
